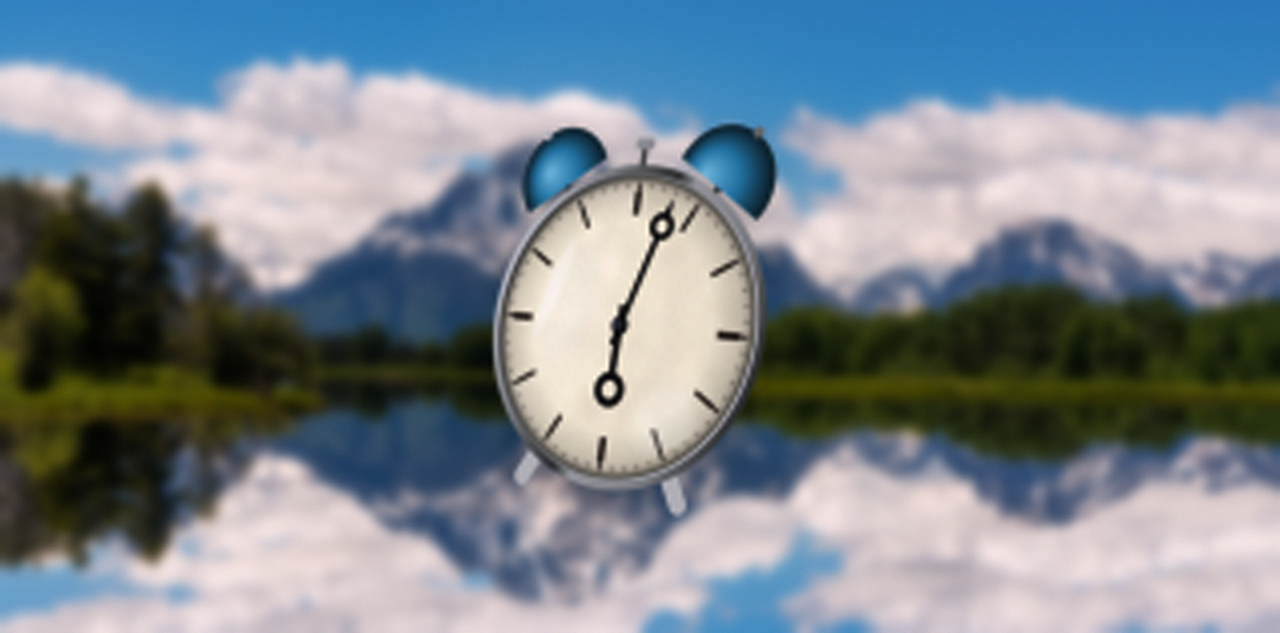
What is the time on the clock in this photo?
6:03
